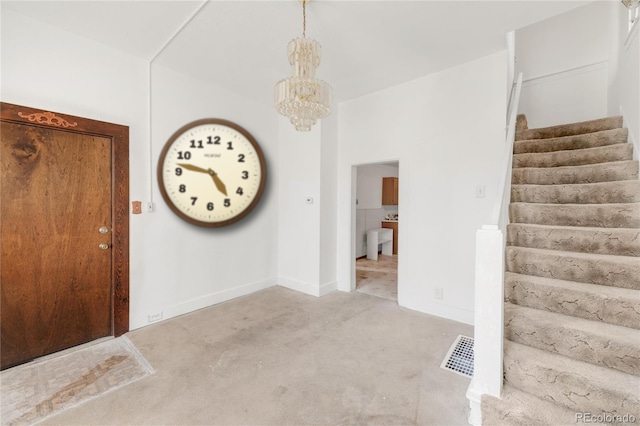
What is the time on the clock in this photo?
4:47
